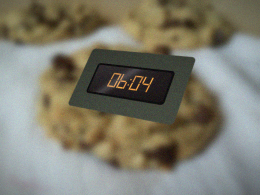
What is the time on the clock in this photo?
6:04
